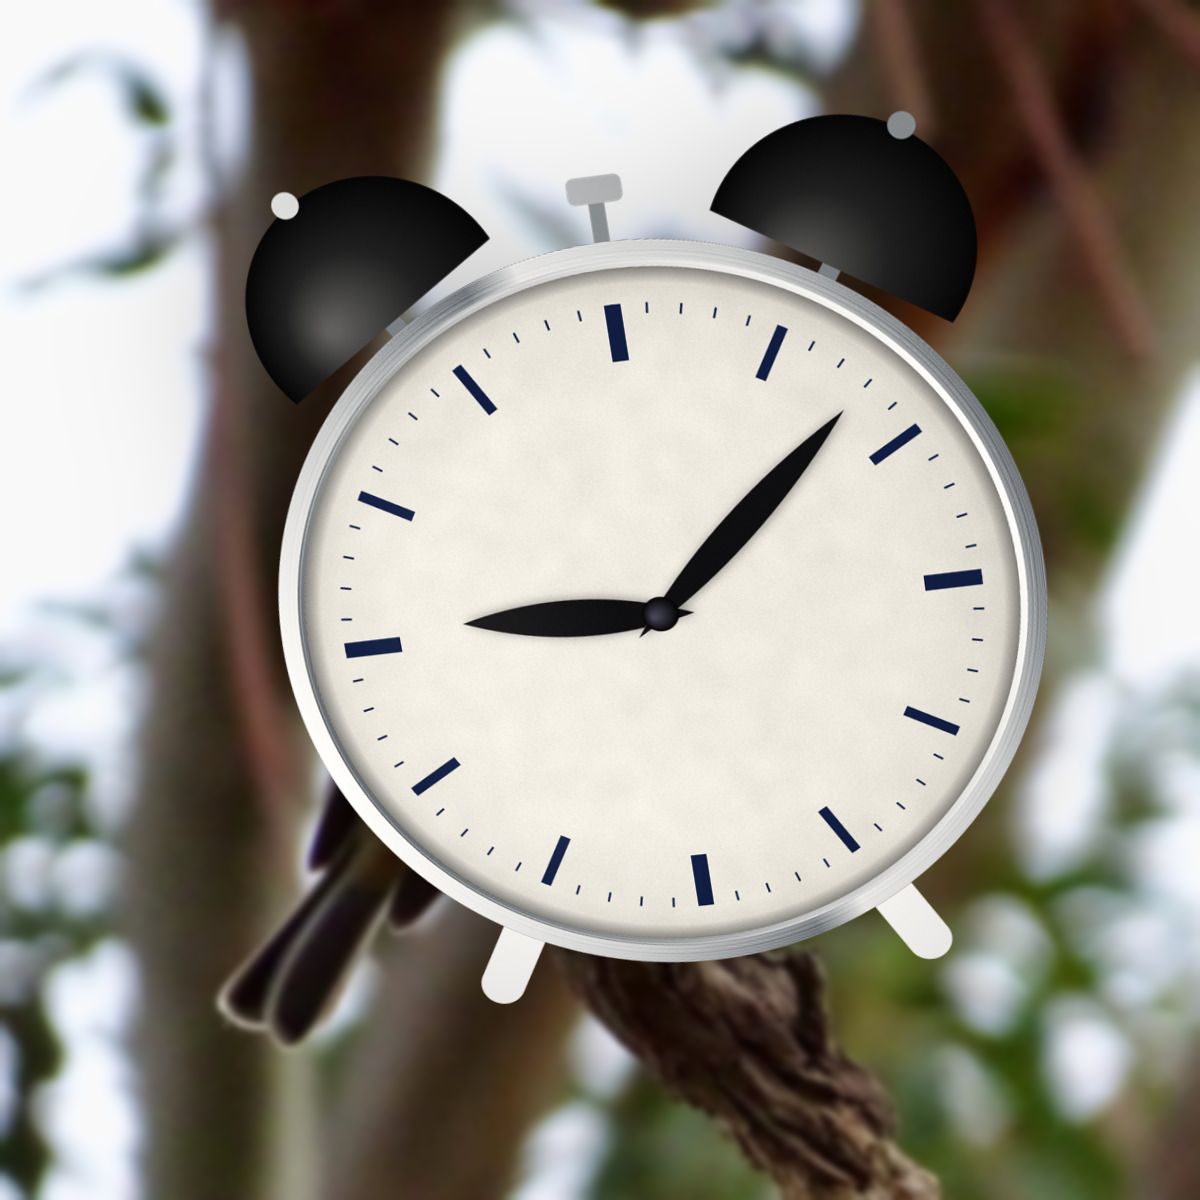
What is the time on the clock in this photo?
9:08
